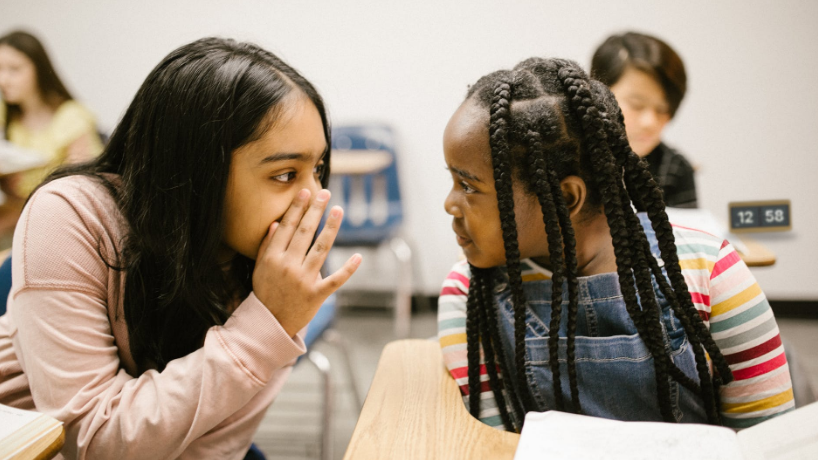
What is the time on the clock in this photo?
12:58
